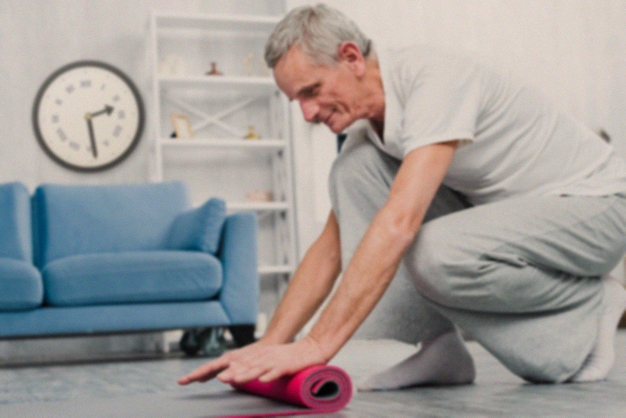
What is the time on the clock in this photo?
2:29
